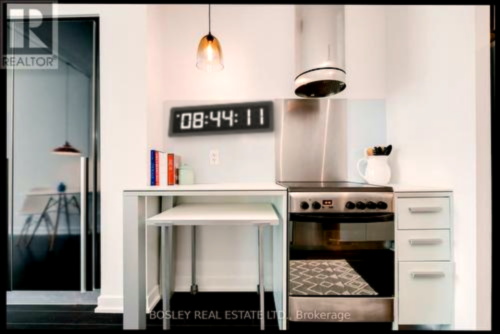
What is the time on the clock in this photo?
8:44:11
